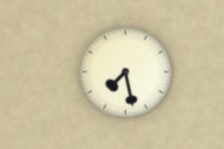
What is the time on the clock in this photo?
7:28
